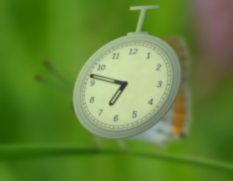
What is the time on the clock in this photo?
6:47
